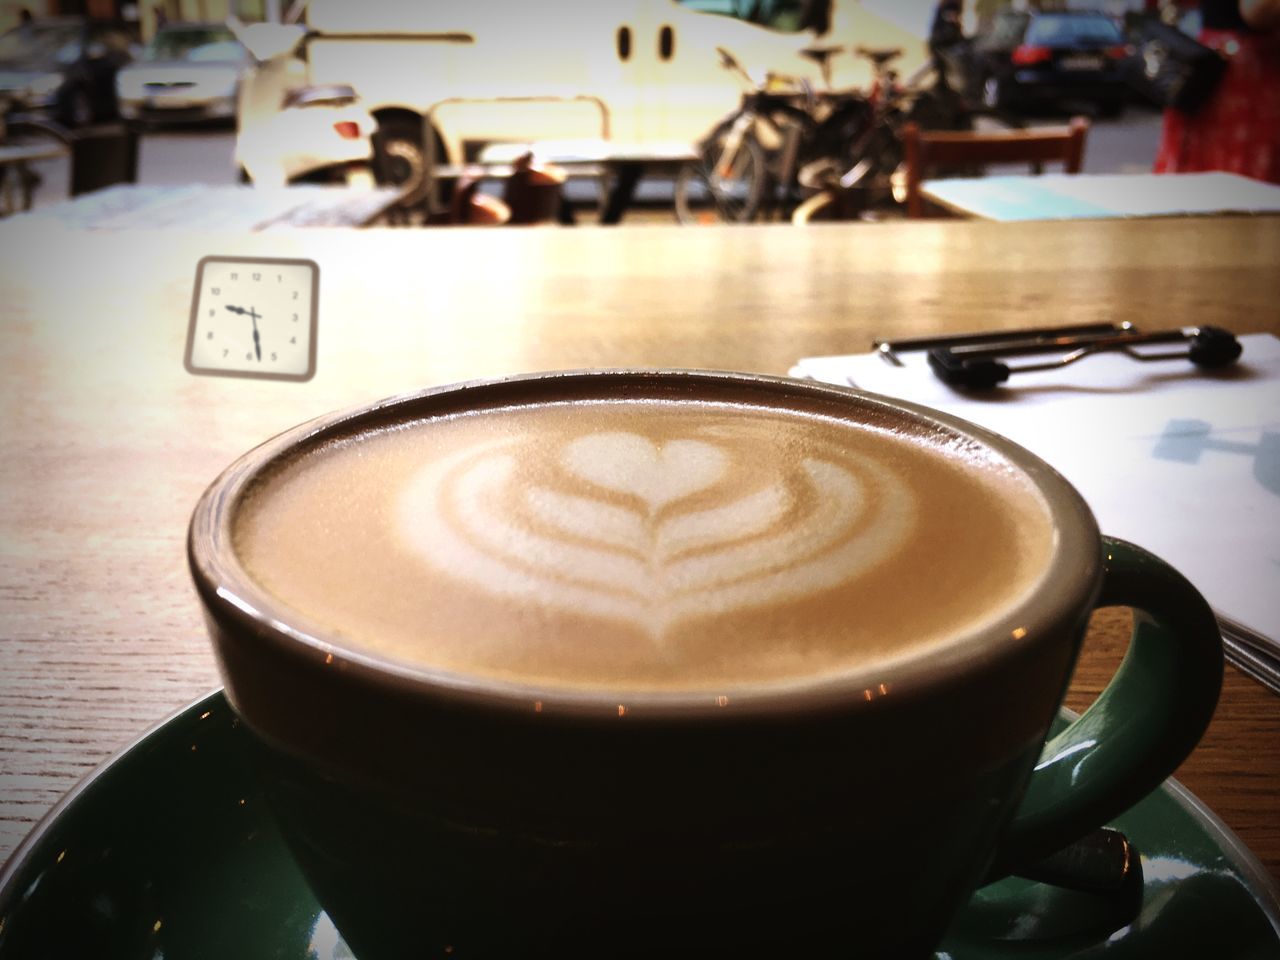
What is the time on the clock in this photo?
9:28
